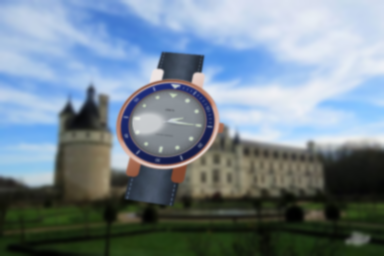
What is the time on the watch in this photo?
2:15
